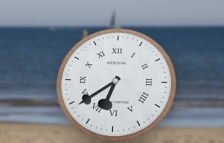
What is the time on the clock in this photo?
6:39
